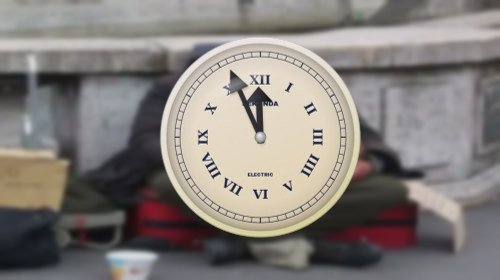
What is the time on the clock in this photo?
11:56
